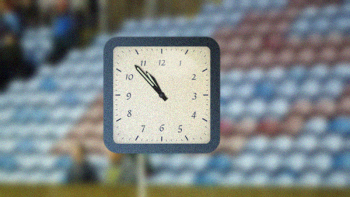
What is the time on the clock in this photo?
10:53
